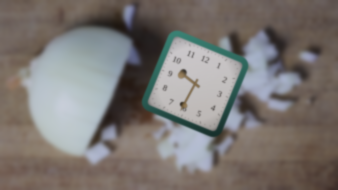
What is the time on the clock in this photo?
9:31
